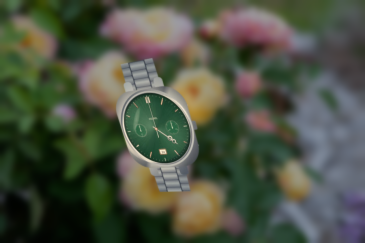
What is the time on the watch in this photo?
4:22
